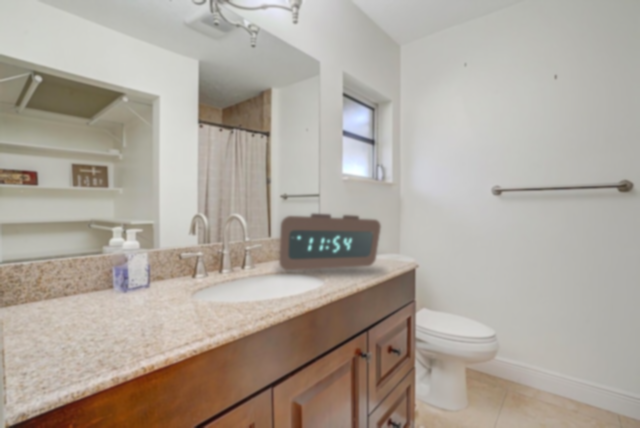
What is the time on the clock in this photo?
11:54
